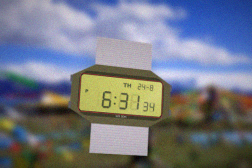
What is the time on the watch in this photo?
6:31:34
